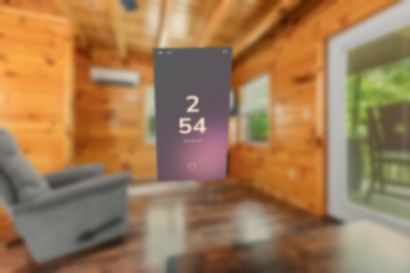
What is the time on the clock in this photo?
2:54
